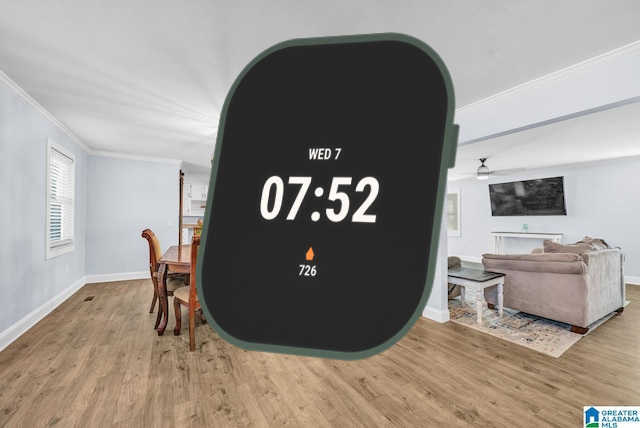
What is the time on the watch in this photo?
7:52
